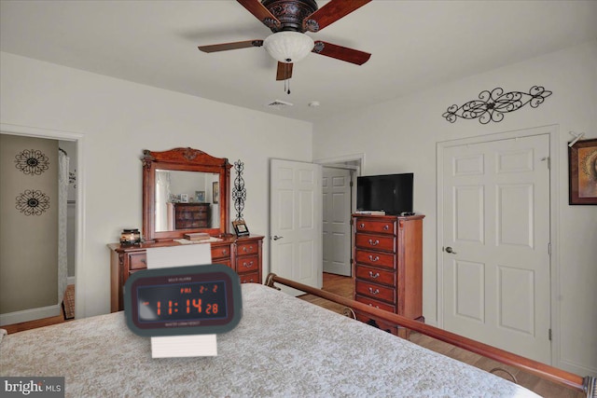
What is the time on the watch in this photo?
11:14:28
